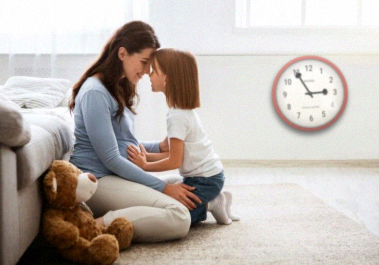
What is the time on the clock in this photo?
2:55
